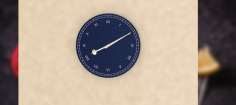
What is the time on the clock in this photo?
8:10
